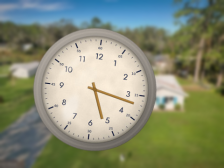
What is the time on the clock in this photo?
5:17
